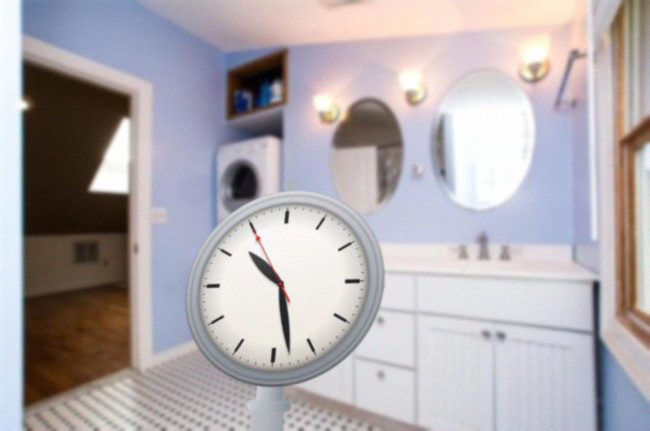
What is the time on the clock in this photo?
10:27:55
